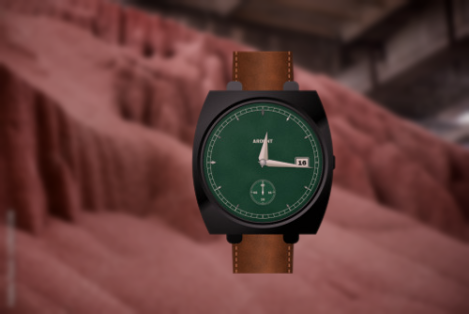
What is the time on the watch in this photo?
12:16
